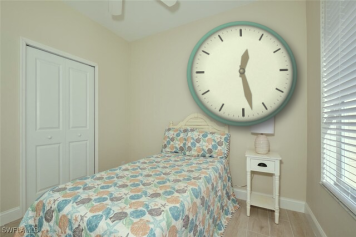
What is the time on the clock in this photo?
12:28
